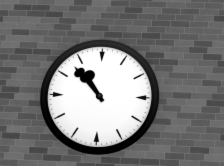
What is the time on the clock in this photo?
10:53
